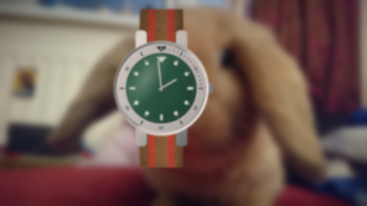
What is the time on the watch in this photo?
1:59
